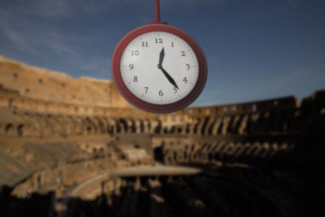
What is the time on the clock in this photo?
12:24
